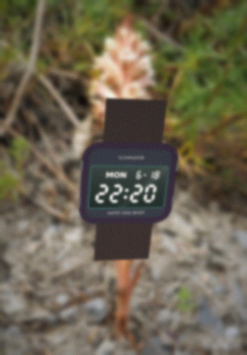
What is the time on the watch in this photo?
22:20
